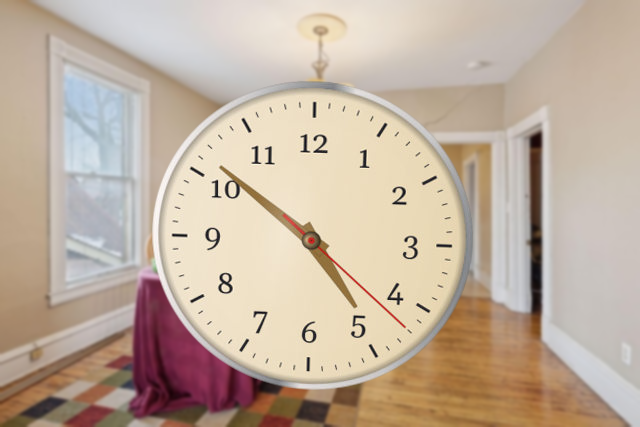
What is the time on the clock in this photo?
4:51:22
